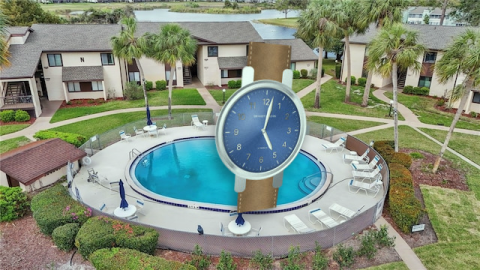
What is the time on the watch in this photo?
5:02
